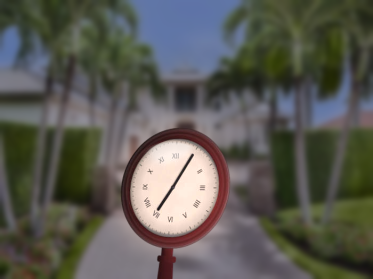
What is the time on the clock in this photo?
7:05
